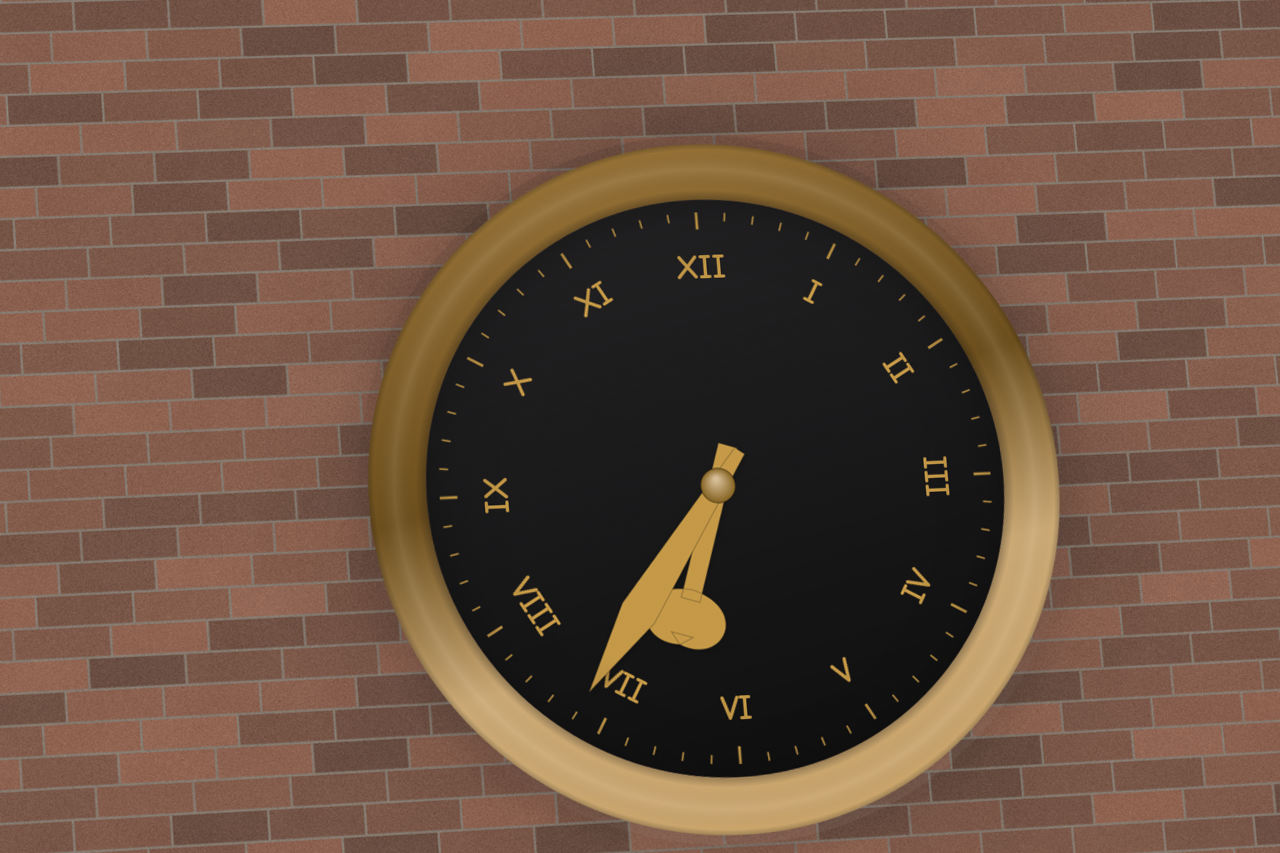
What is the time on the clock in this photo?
6:36
